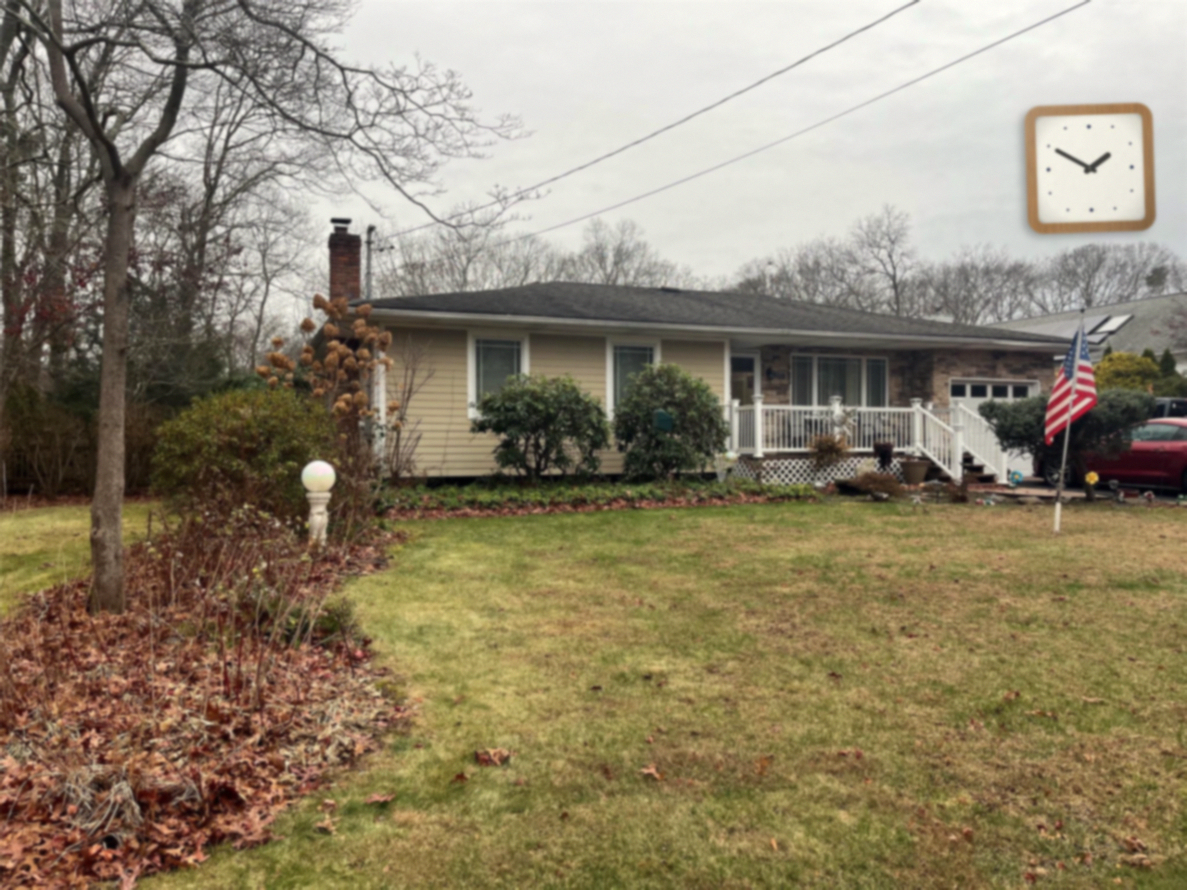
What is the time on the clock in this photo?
1:50
